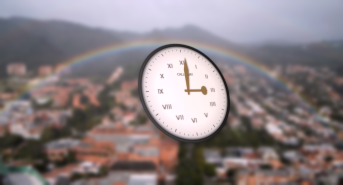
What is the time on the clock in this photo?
3:01
